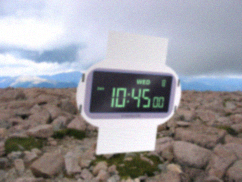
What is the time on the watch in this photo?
10:45:00
